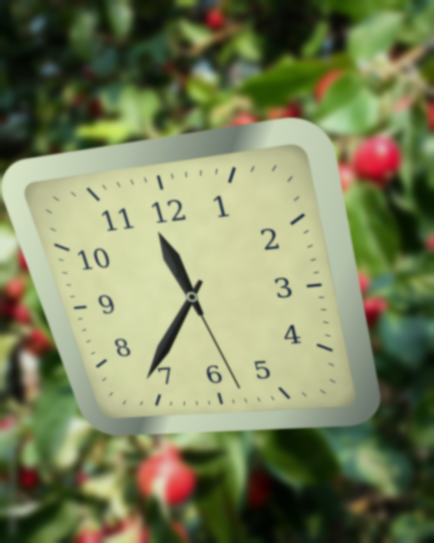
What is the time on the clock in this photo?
11:36:28
